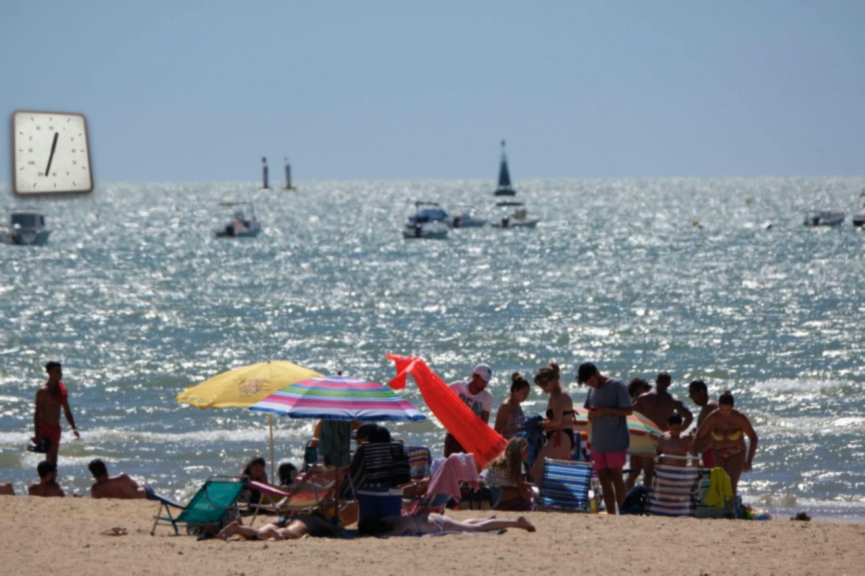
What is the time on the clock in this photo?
12:33
